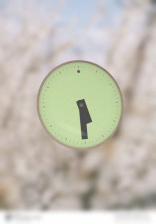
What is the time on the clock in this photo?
5:30
